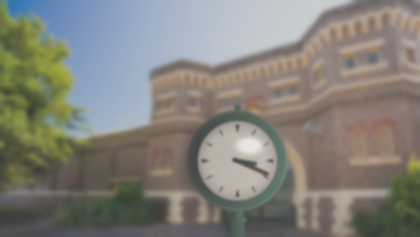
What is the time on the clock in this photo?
3:19
